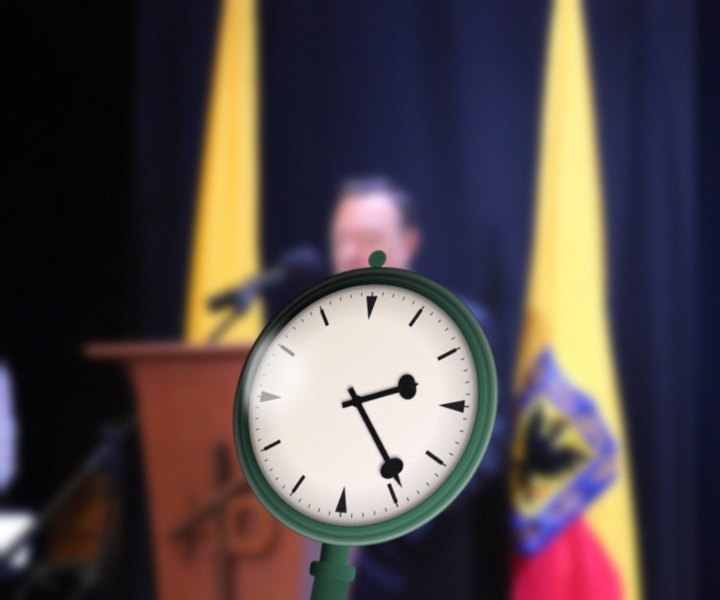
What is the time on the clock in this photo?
2:24
